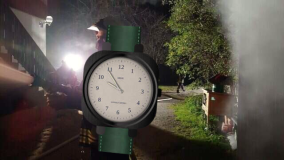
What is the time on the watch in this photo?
9:54
